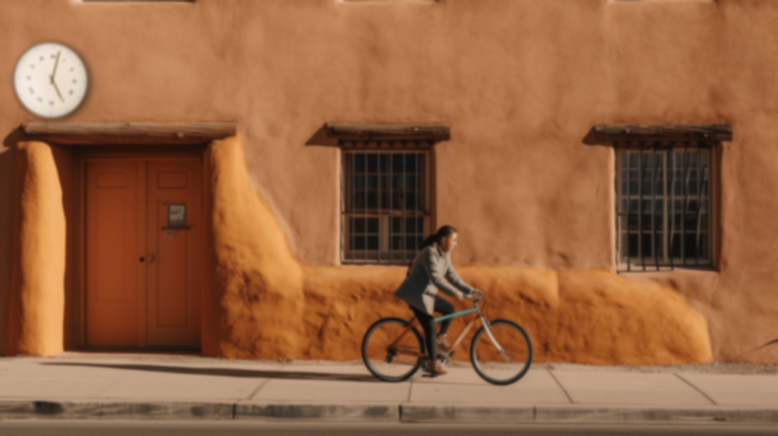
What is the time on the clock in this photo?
5:02
